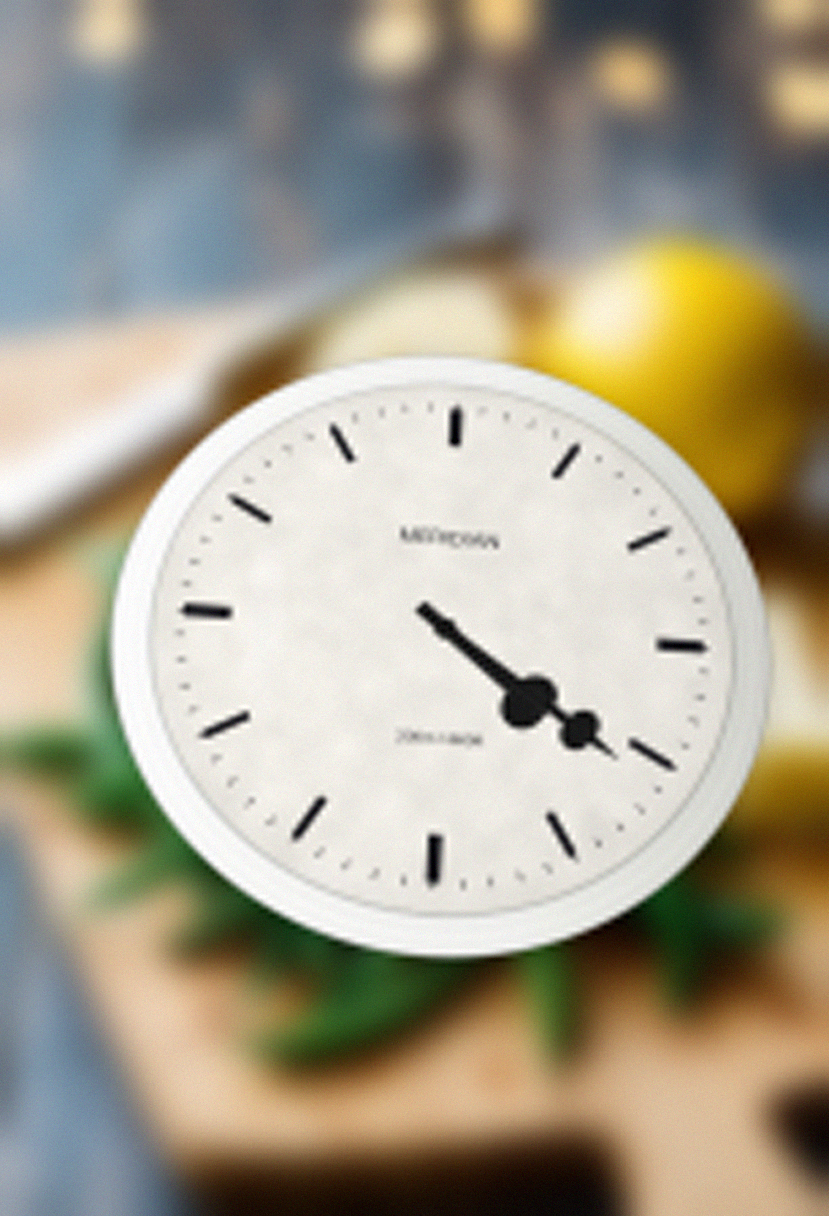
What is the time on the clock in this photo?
4:21
